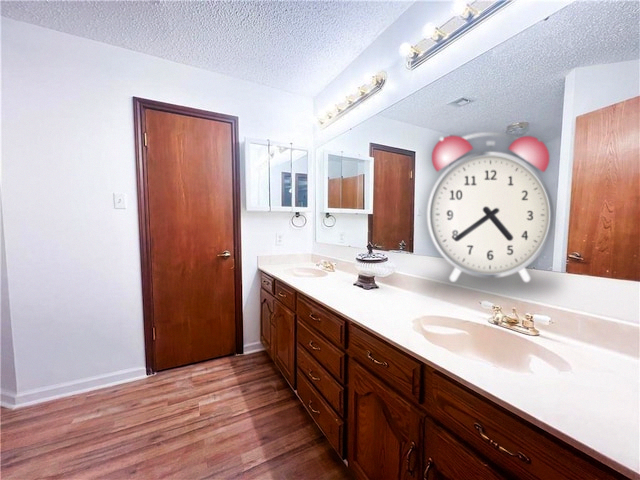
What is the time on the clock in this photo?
4:39
